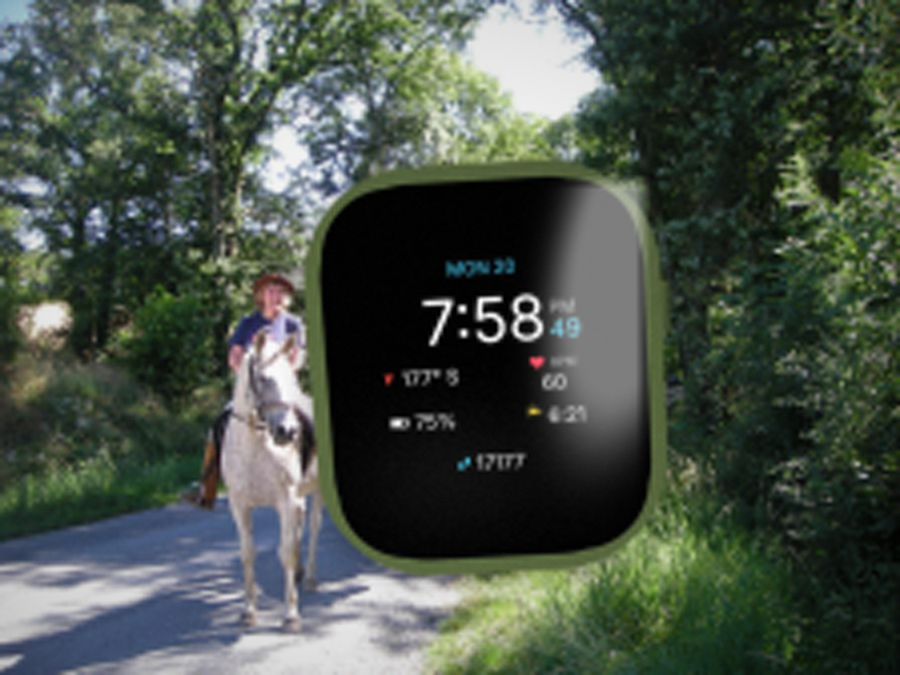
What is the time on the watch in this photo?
7:58
